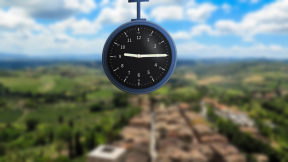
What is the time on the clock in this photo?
9:15
